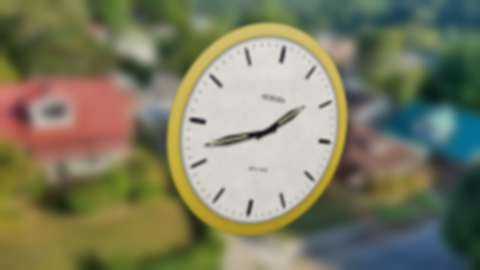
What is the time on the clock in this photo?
1:42
